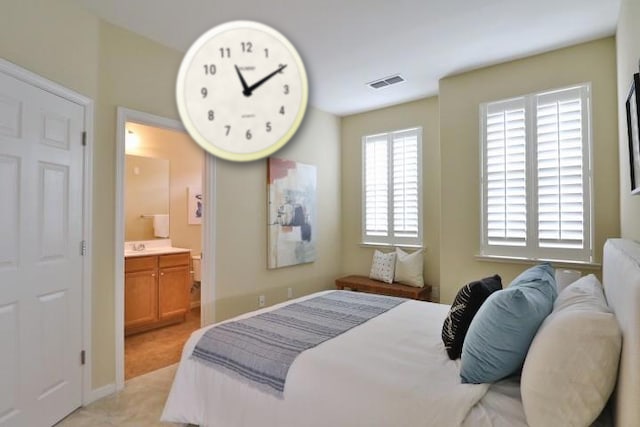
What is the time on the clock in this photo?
11:10
